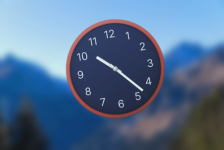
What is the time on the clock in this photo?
10:23
